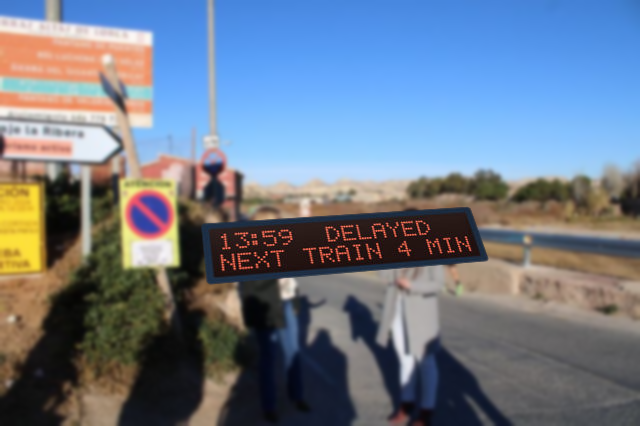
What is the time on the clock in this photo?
13:59
